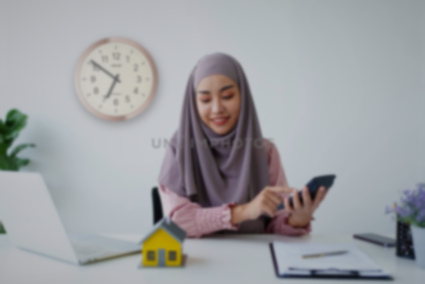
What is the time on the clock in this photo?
6:51
